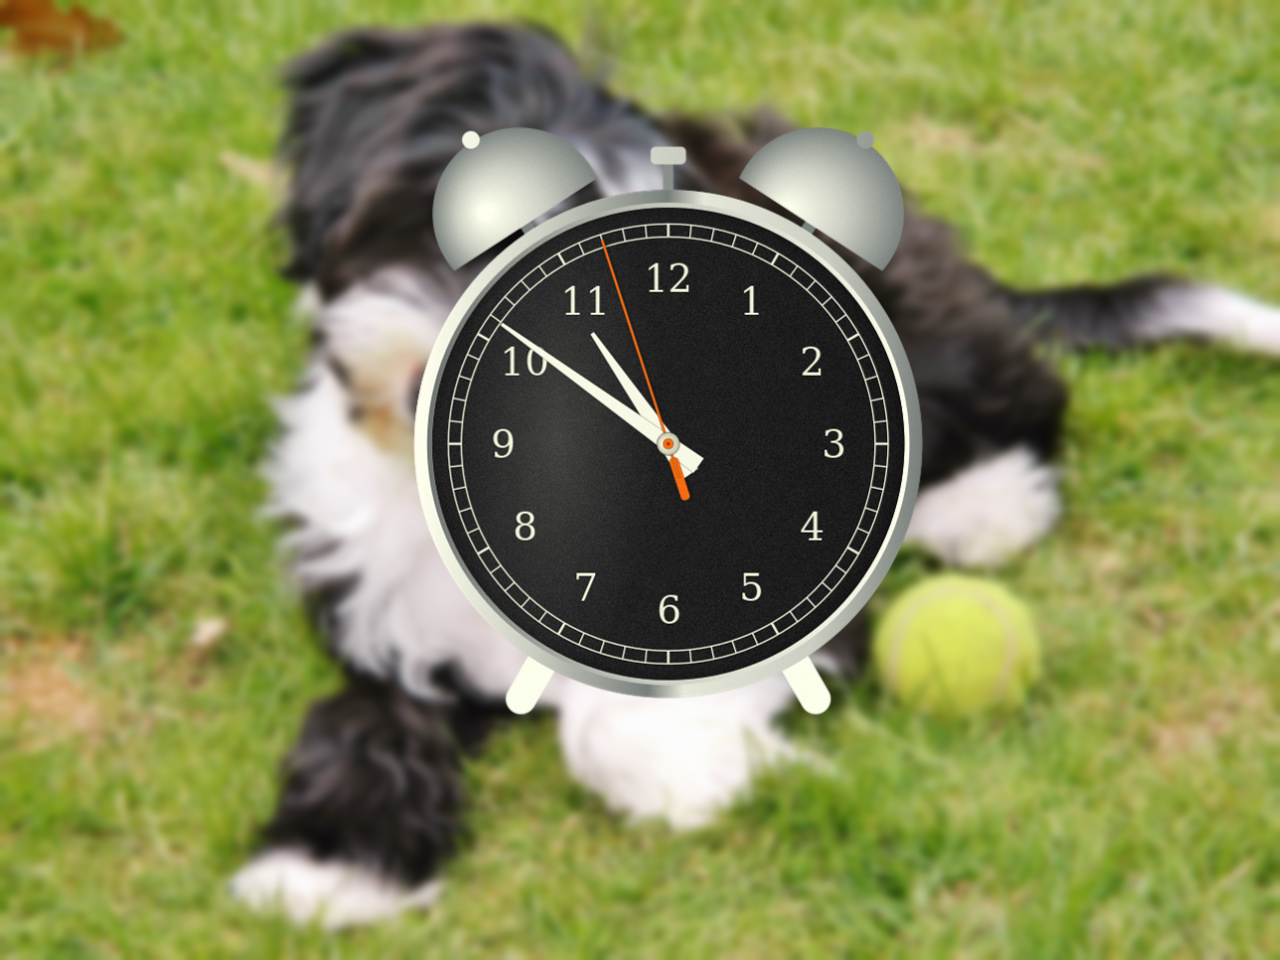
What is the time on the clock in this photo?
10:50:57
